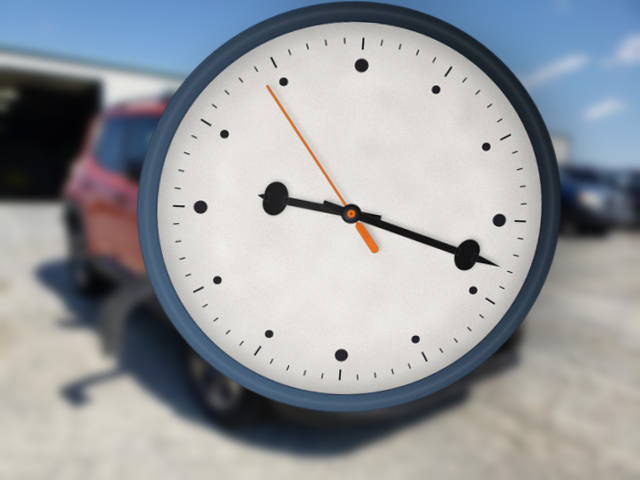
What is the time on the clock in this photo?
9:17:54
